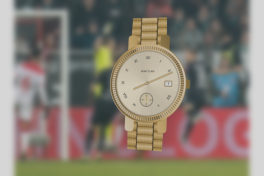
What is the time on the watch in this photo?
8:11
